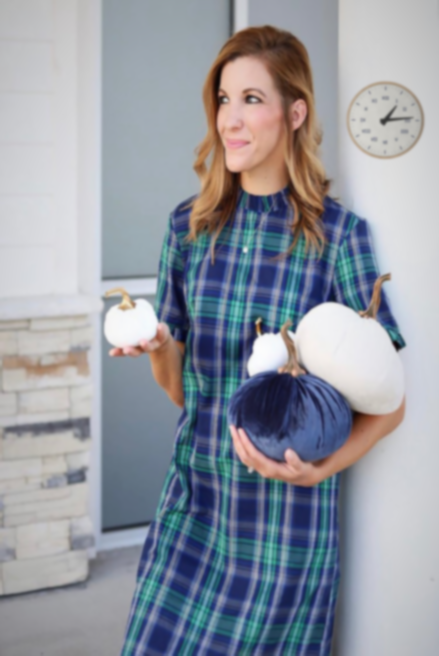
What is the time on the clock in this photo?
1:14
